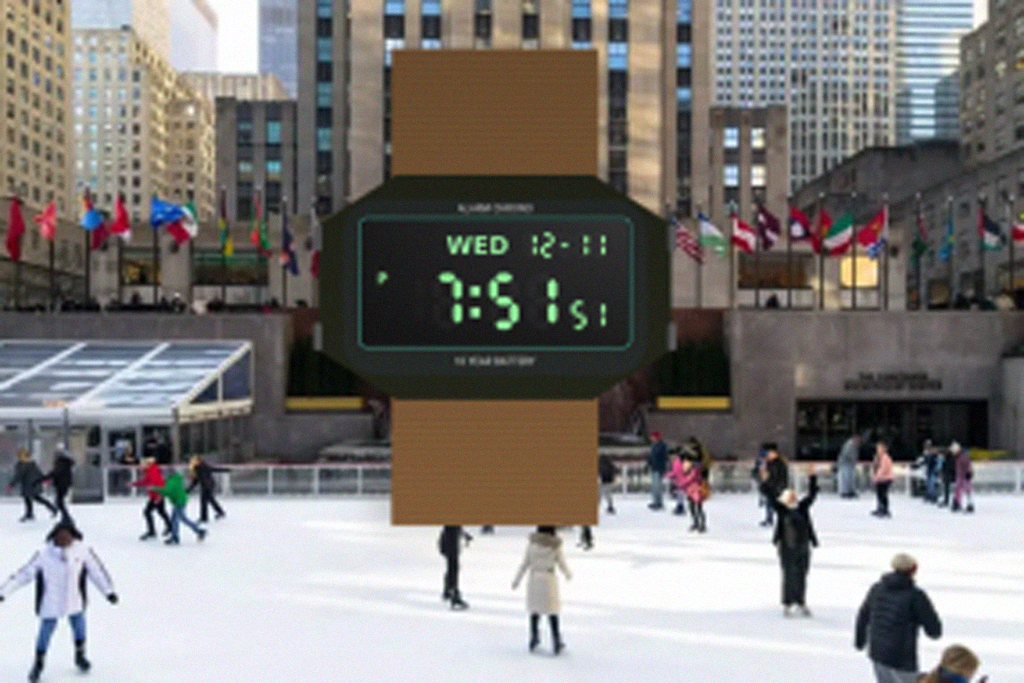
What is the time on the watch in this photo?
7:51:51
